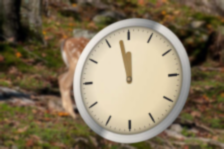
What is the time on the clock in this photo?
11:58
